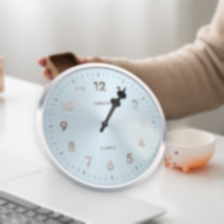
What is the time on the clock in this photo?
1:06
